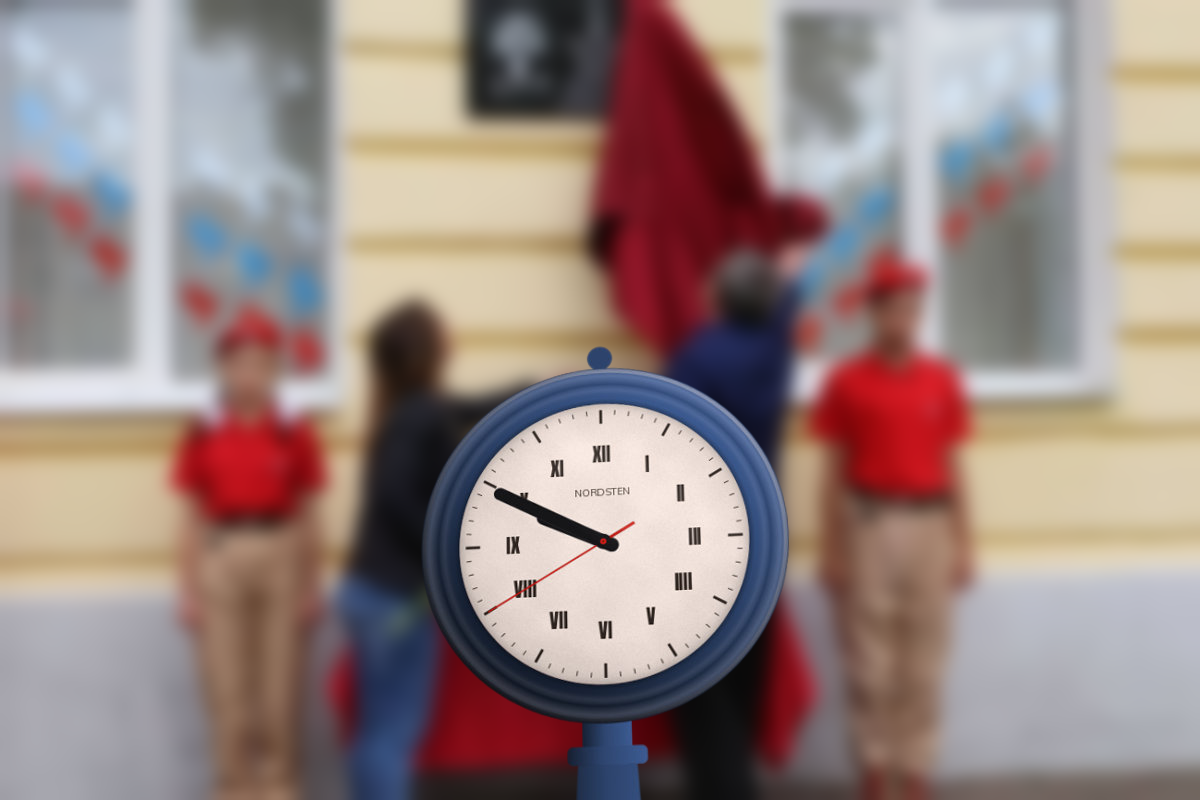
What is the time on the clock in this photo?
9:49:40
